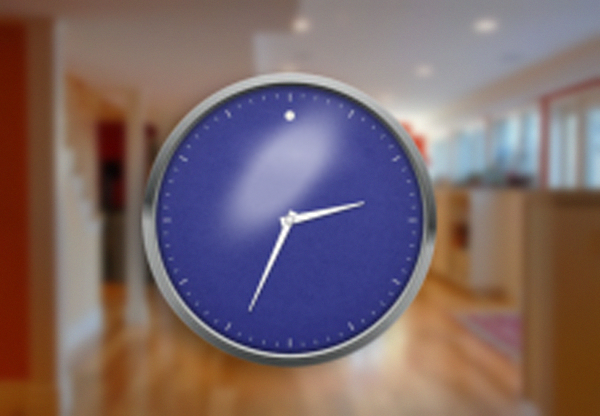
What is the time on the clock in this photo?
2:34
